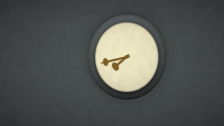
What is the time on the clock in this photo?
7:43
